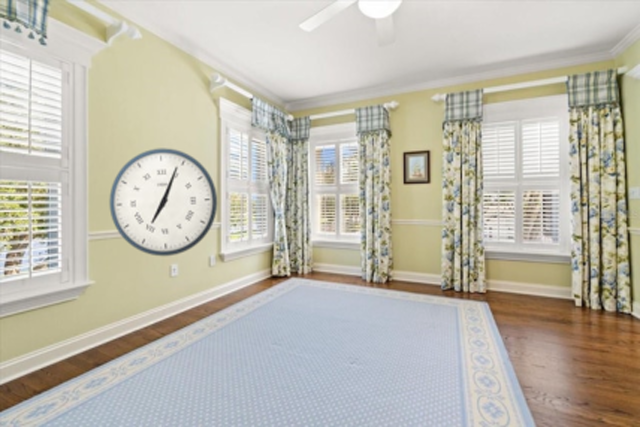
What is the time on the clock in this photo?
7:04
